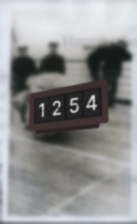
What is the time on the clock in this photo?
12:54
